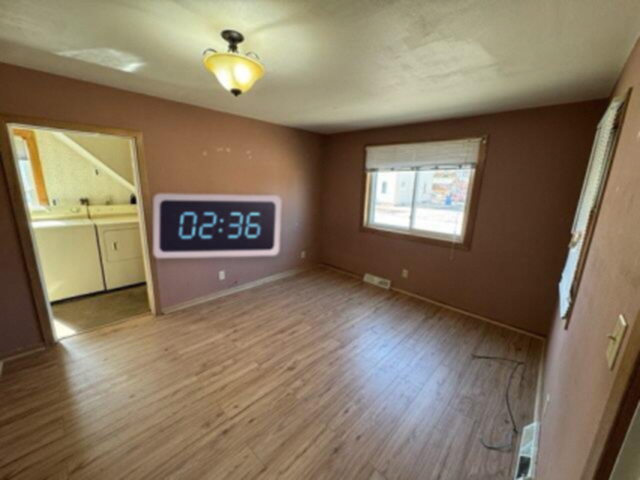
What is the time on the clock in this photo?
2:36
